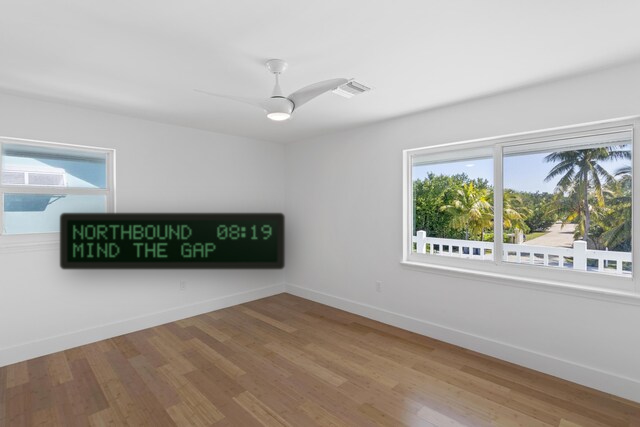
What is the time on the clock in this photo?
8:19
